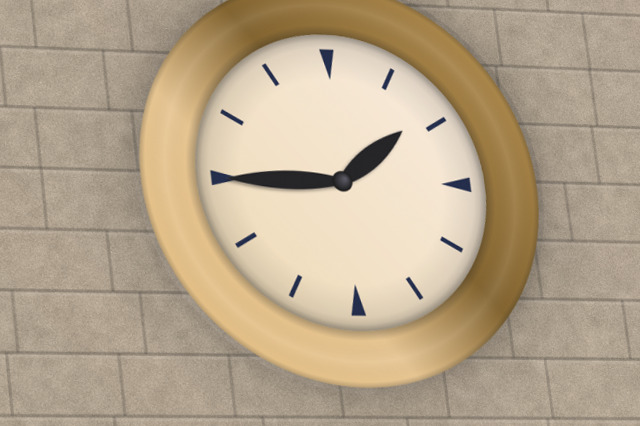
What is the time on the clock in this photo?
1:45
